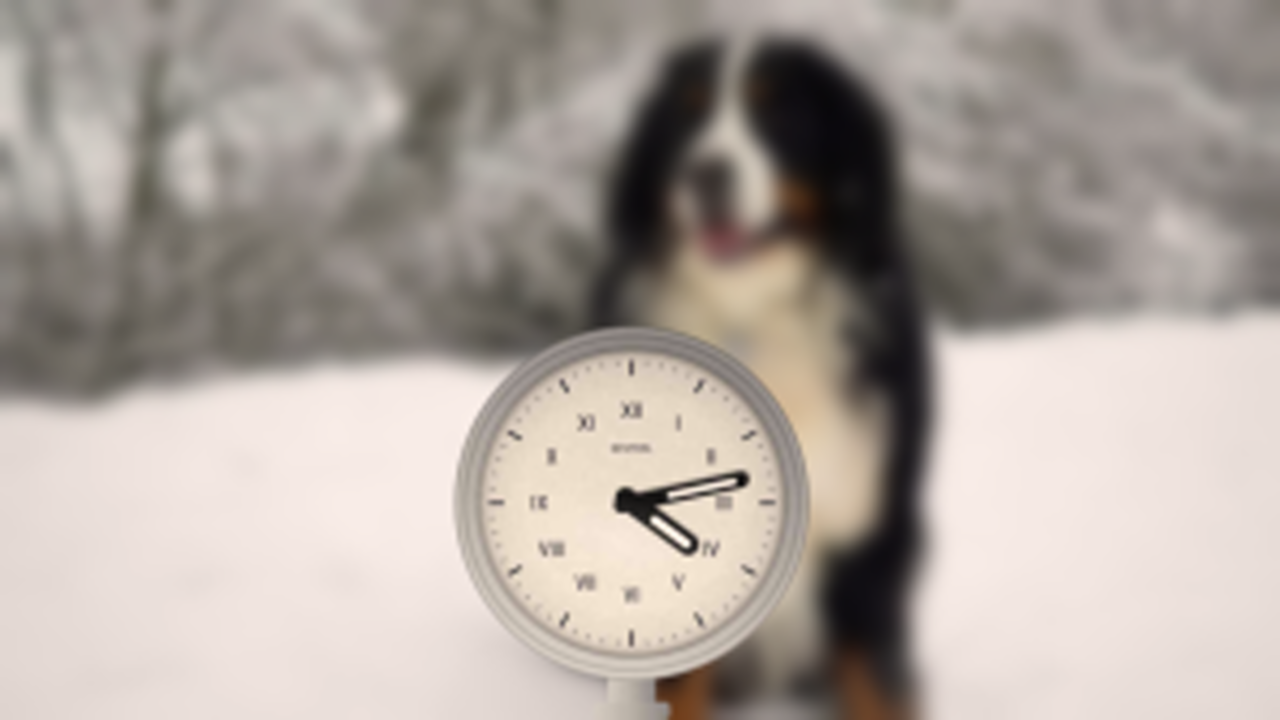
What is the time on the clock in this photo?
4:13
